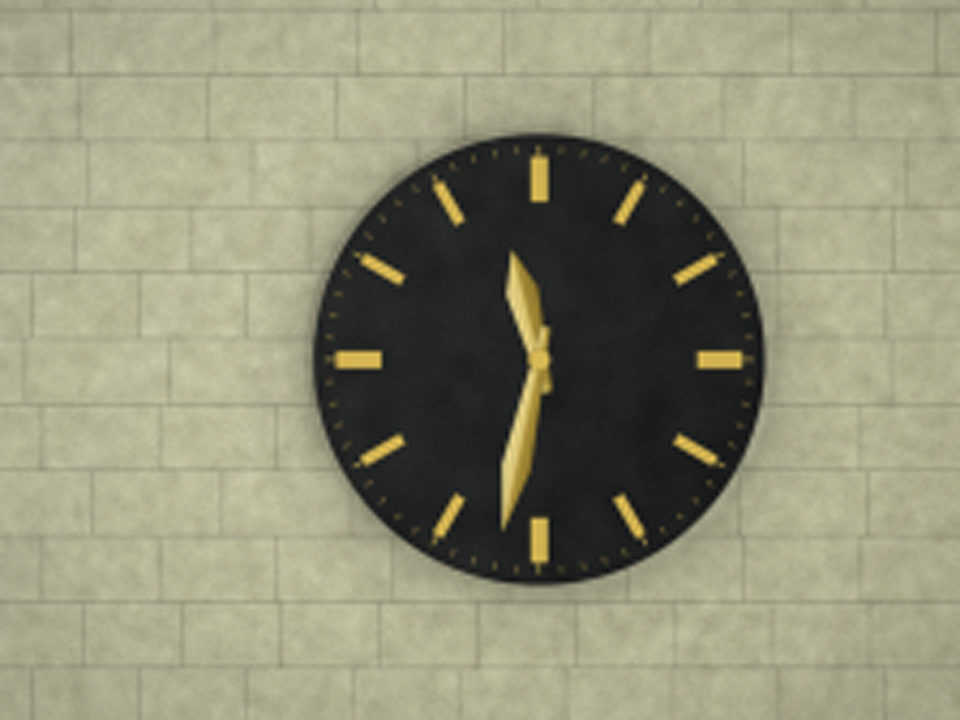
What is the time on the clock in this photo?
11:32
